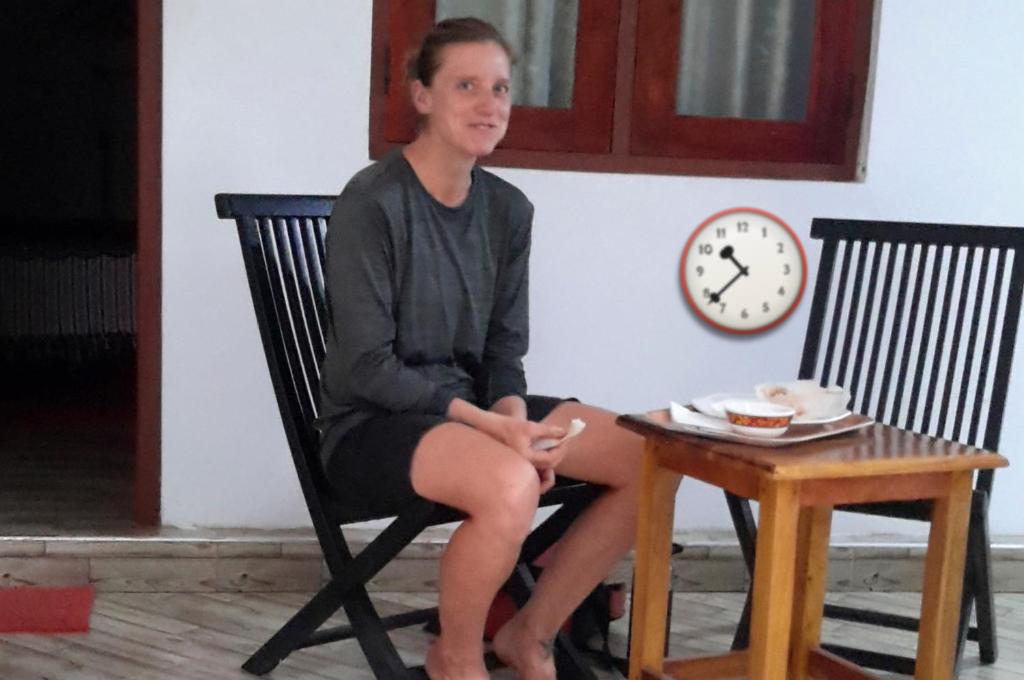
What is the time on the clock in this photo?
10:38
